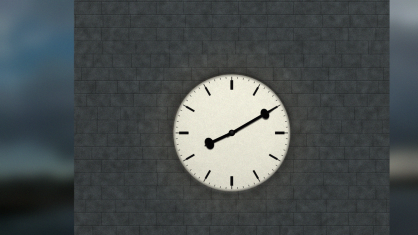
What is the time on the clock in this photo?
8:10
